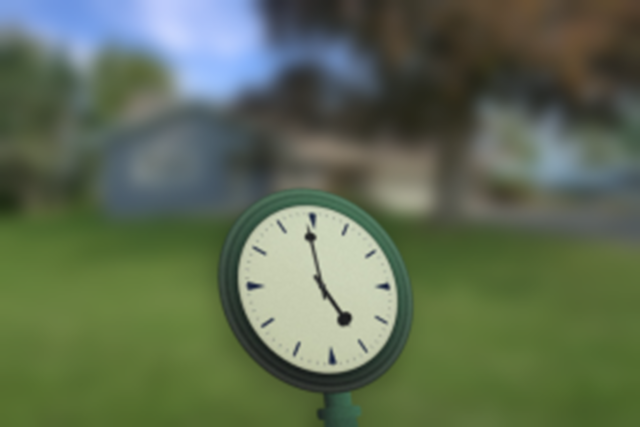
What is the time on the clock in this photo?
4:59
